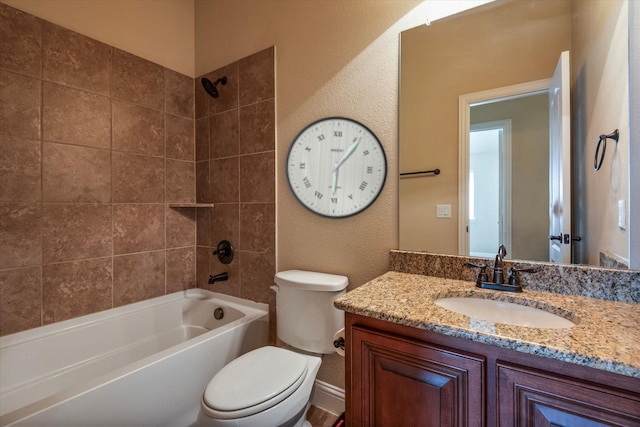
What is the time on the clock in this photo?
6:06
